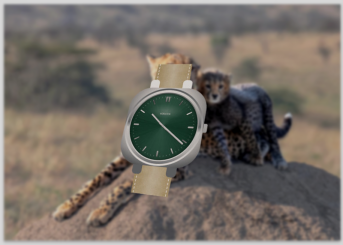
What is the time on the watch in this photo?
10:21
